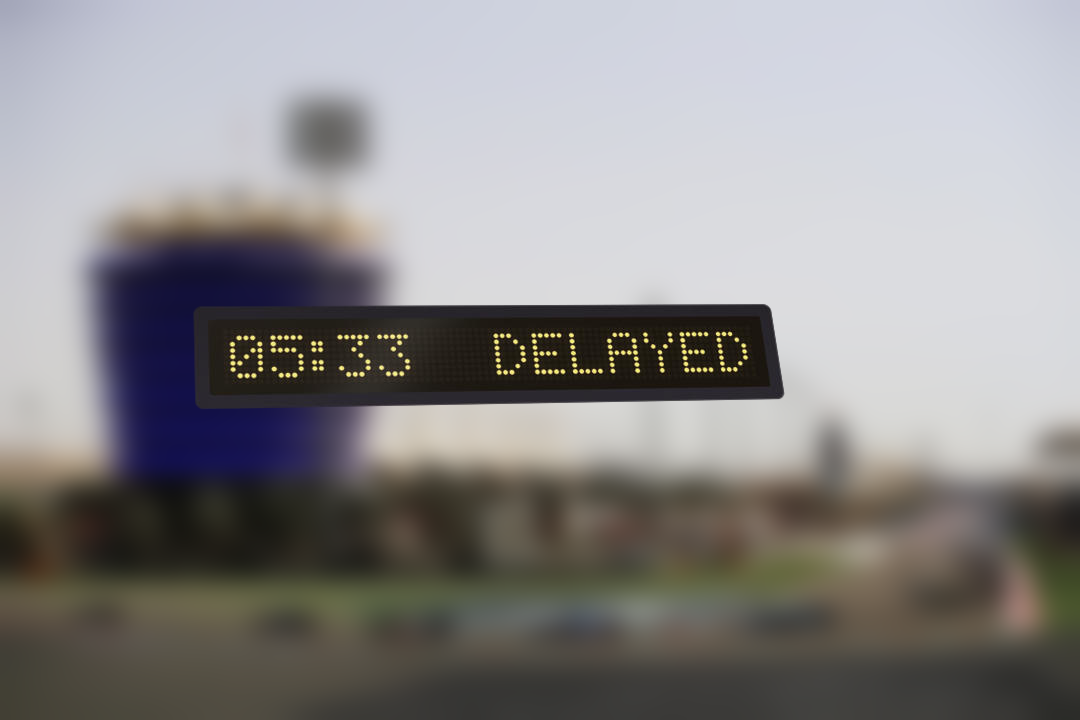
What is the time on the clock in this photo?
5:33
